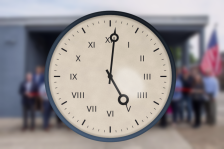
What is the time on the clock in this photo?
5:01
